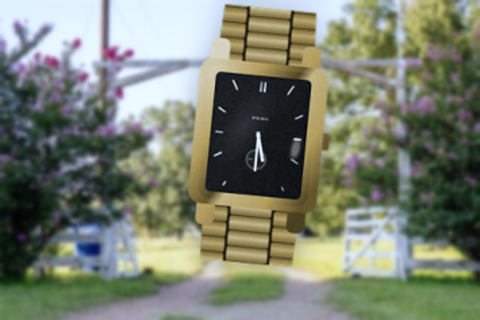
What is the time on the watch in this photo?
5:30
